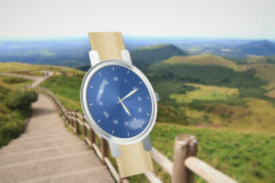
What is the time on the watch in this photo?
5:11
